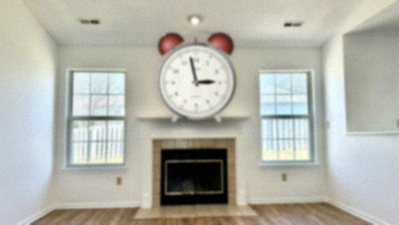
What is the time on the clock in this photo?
2:58
